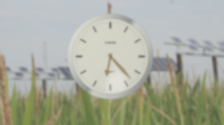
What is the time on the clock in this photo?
6:23
